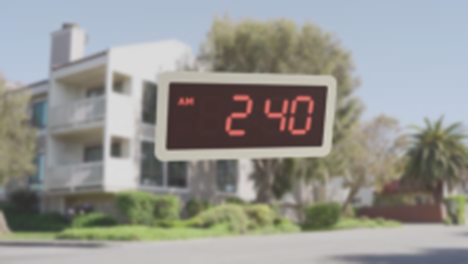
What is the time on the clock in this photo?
2:40
